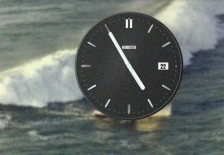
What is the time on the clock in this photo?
4:55
